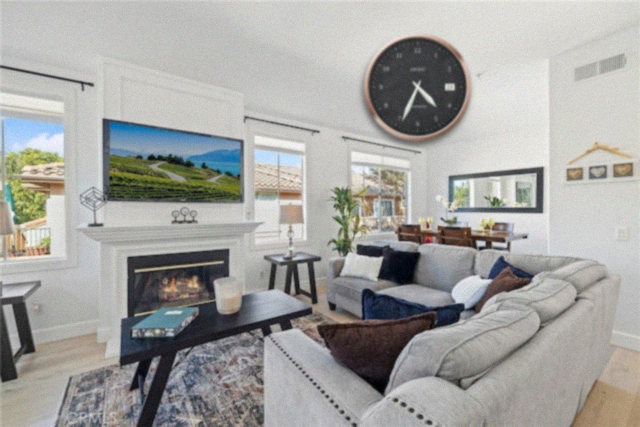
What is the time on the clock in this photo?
4:34
